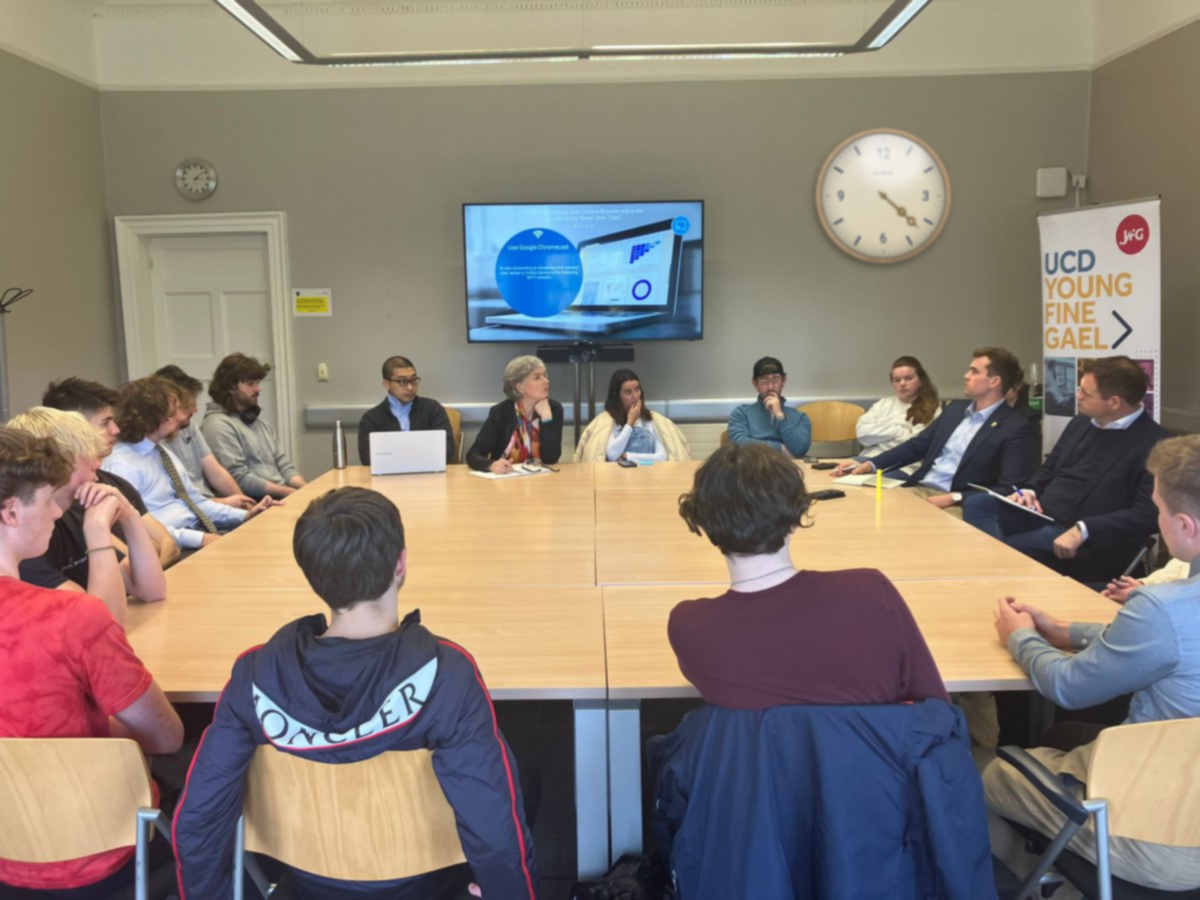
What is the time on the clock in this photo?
4:22
